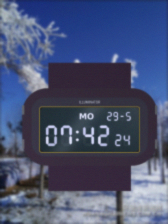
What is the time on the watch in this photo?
7:42:24
